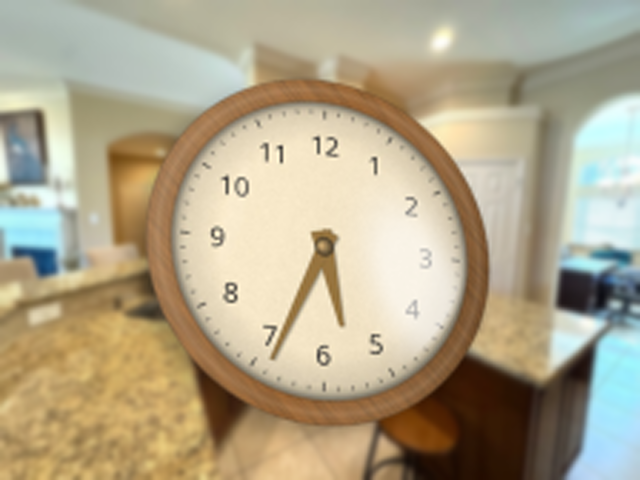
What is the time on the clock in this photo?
5:34
